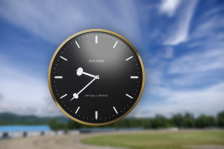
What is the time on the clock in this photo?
9:38
